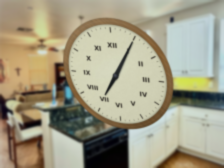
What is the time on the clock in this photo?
7:05
